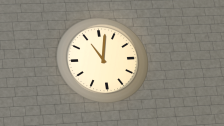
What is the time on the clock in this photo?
11:02
